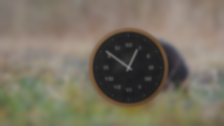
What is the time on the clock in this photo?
12:51
